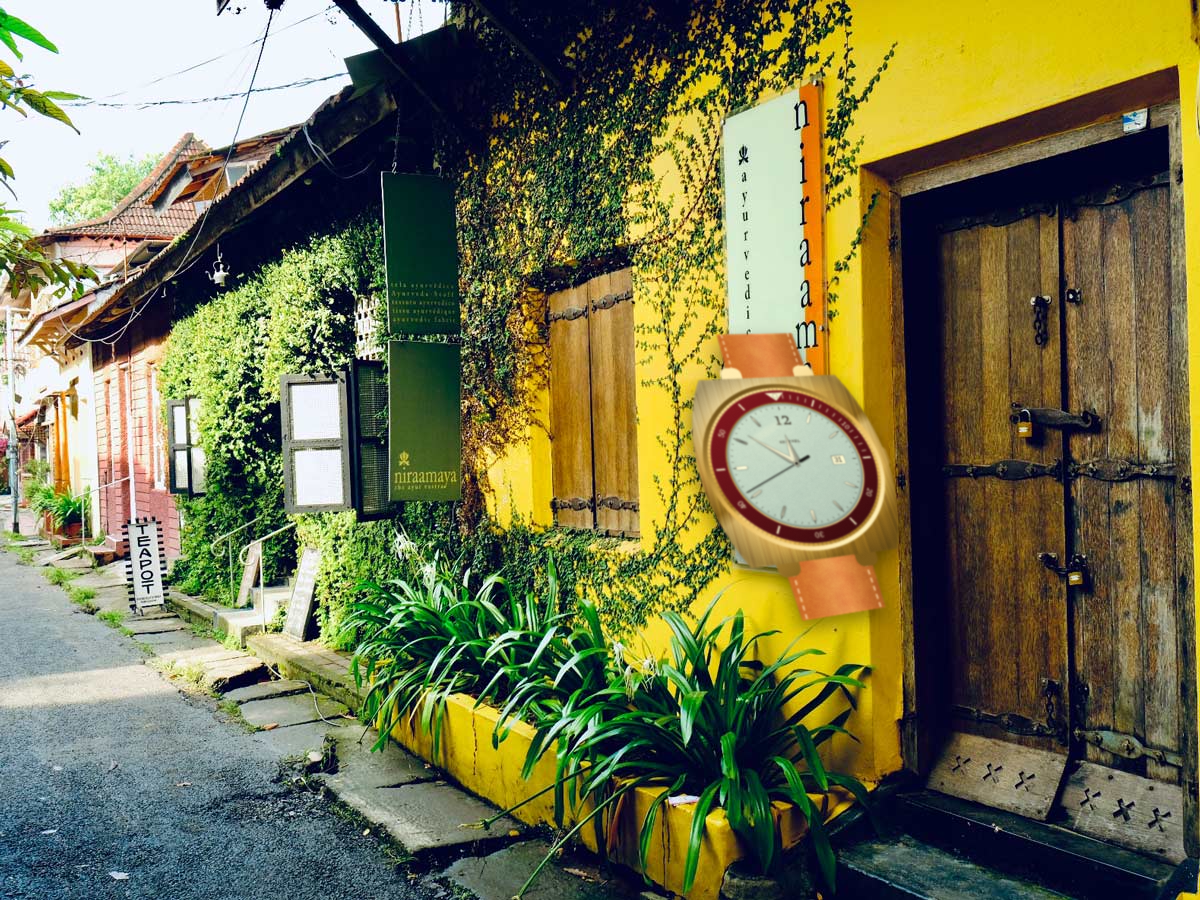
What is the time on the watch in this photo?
11:51:41
